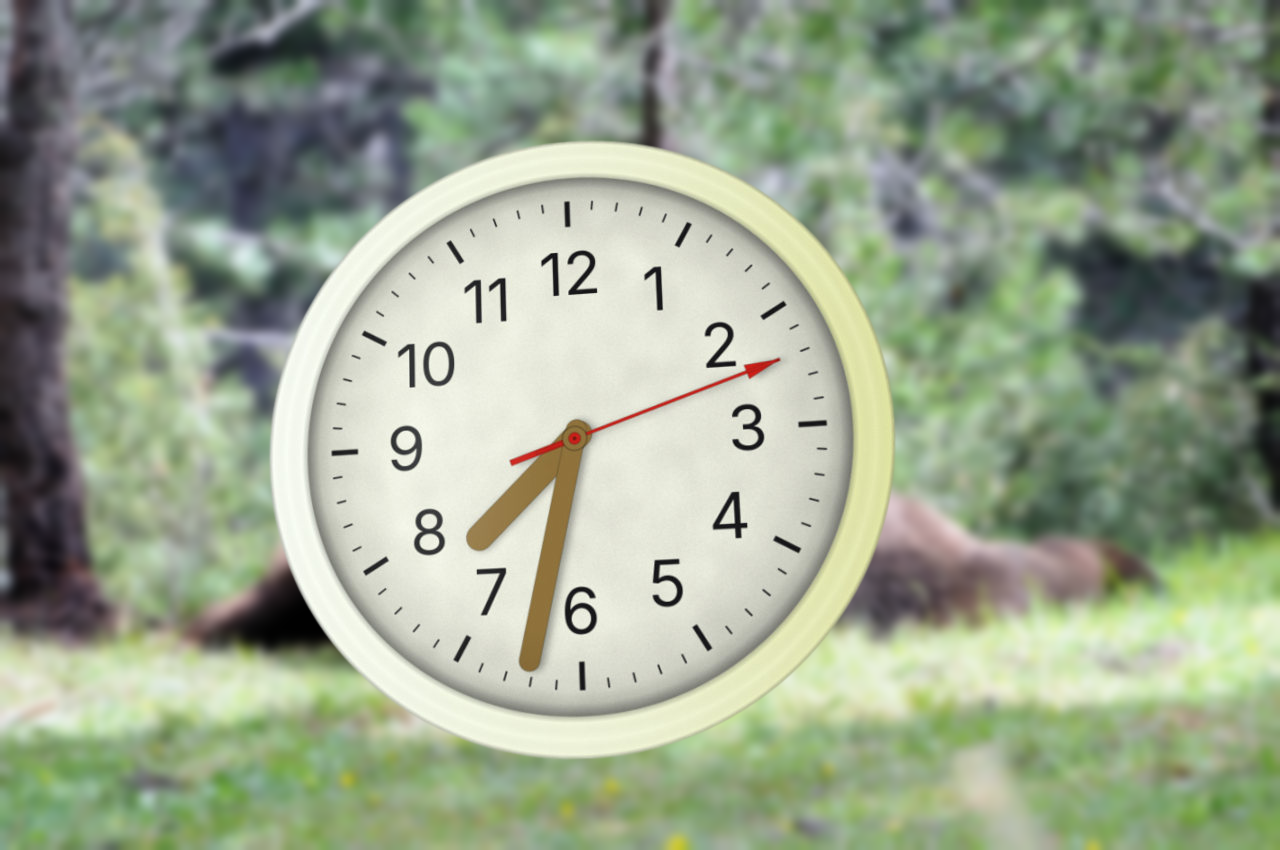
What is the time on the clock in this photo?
7:32:12
